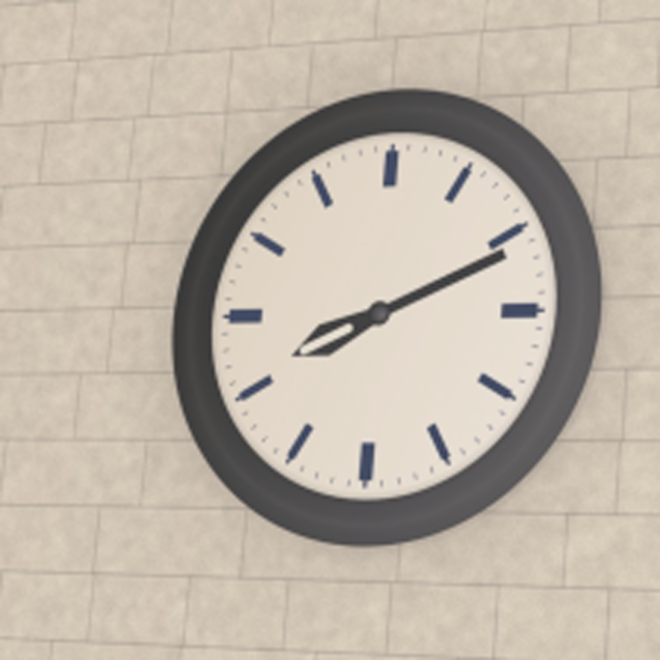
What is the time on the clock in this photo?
8:11
